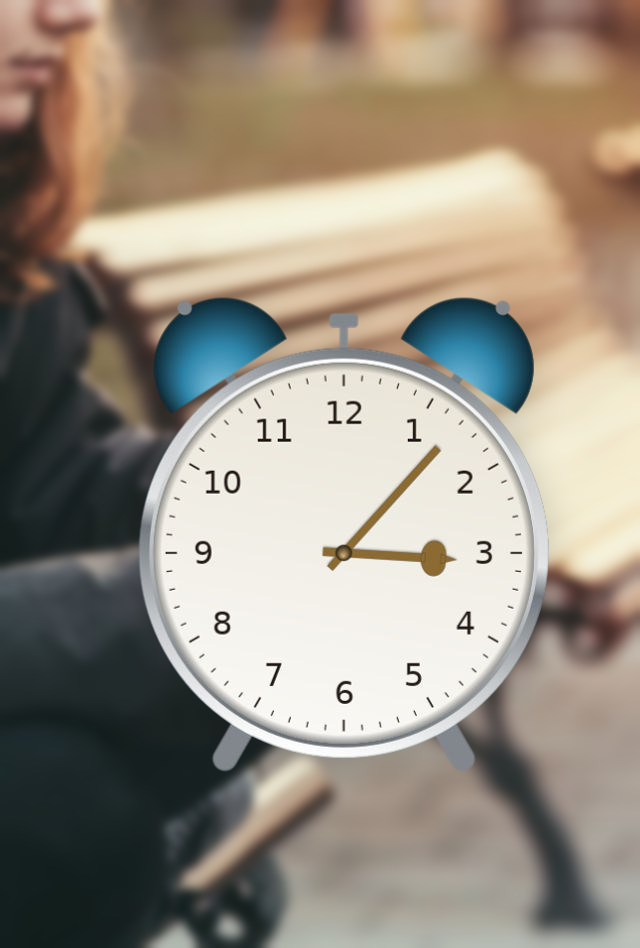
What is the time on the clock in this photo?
3:07
